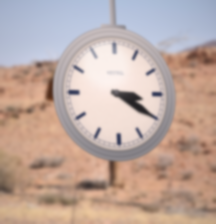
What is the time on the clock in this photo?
3:20
